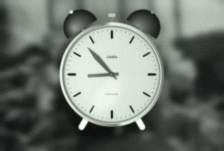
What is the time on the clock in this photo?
8:53
